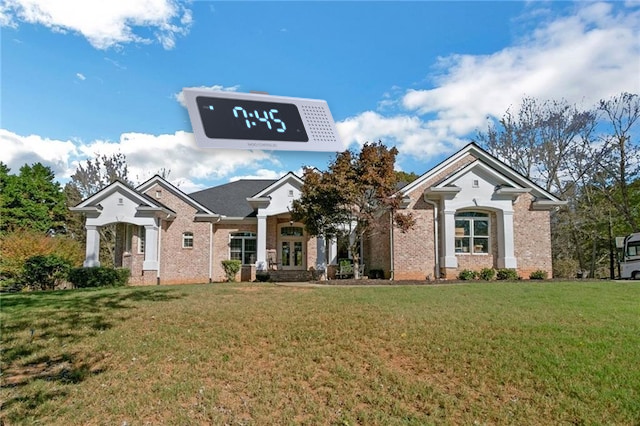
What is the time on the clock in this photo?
7:45
